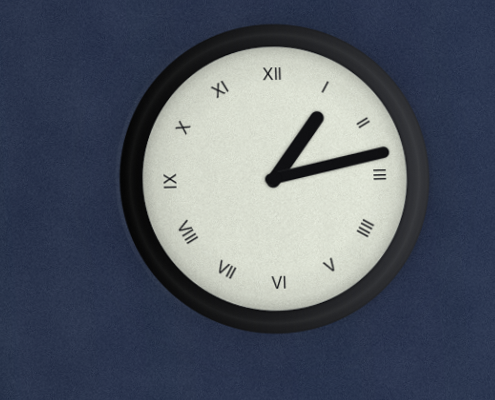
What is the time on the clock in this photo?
1:13
